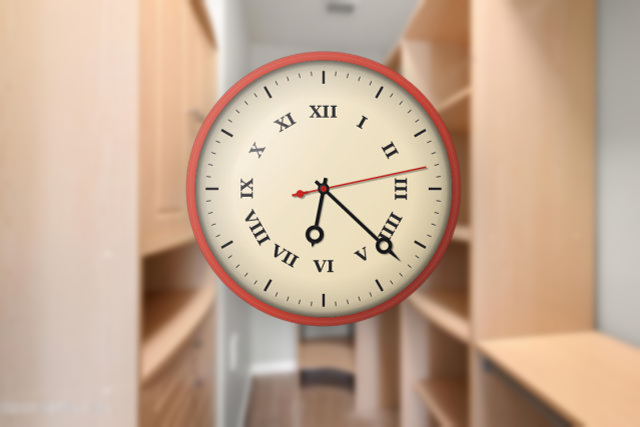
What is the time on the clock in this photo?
6:22:13
